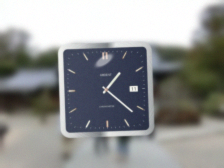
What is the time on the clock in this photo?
1:22
